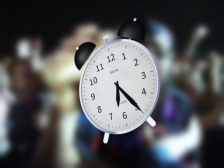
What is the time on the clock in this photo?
6:25
